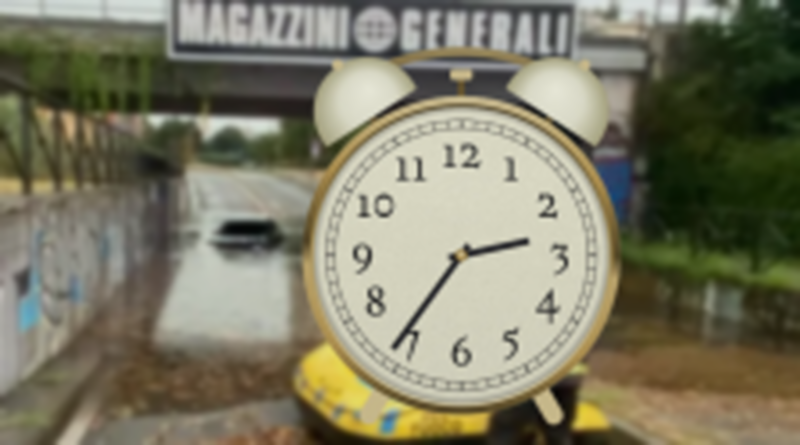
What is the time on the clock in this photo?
2:36
